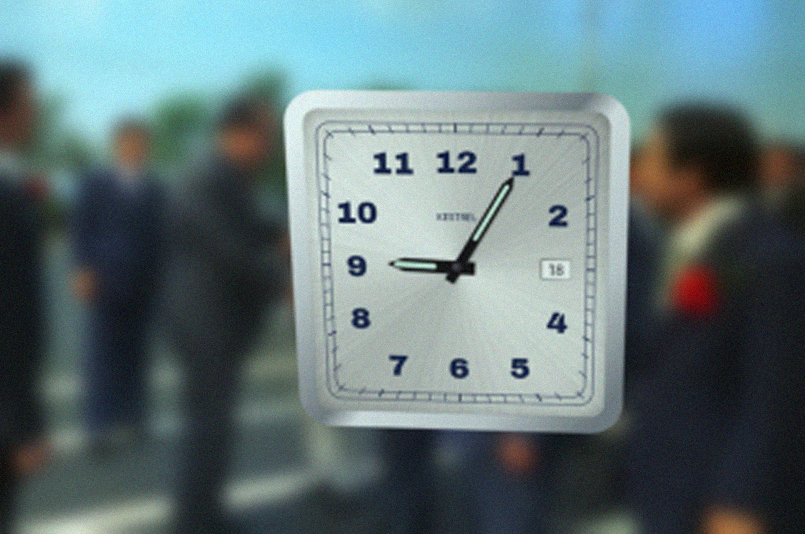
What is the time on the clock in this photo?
9:05
